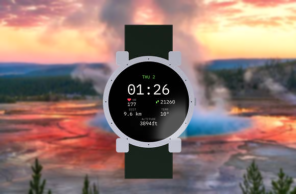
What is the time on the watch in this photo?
1:26
